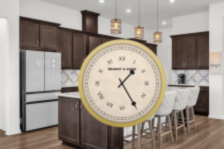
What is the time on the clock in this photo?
1:25
